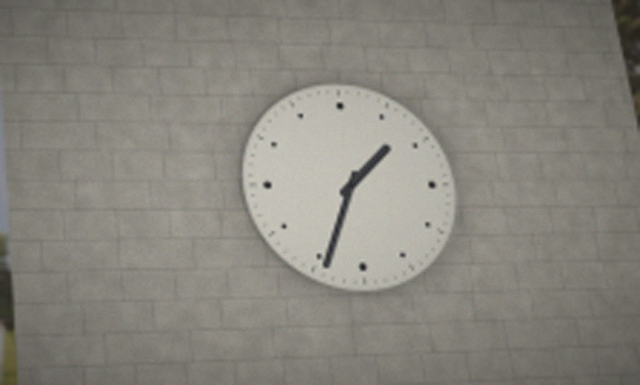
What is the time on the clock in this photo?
1:34
